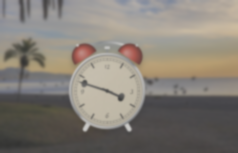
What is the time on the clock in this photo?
3:48
